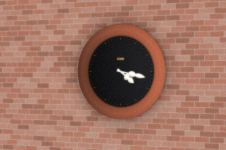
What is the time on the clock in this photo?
4:17
